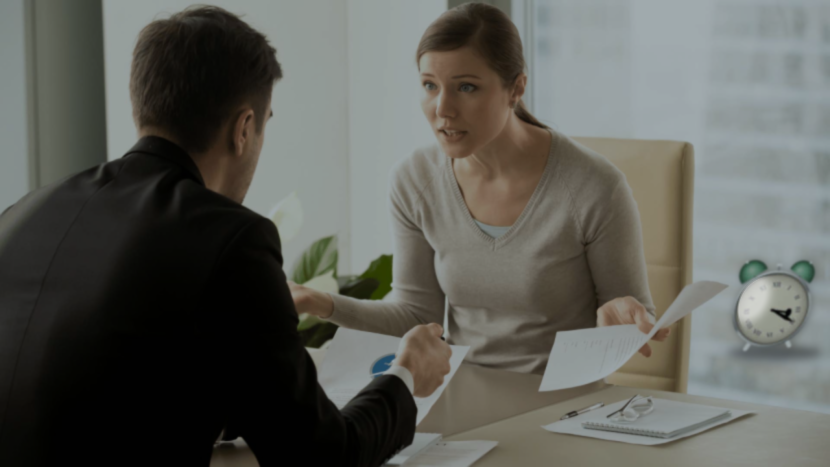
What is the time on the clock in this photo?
3:20
